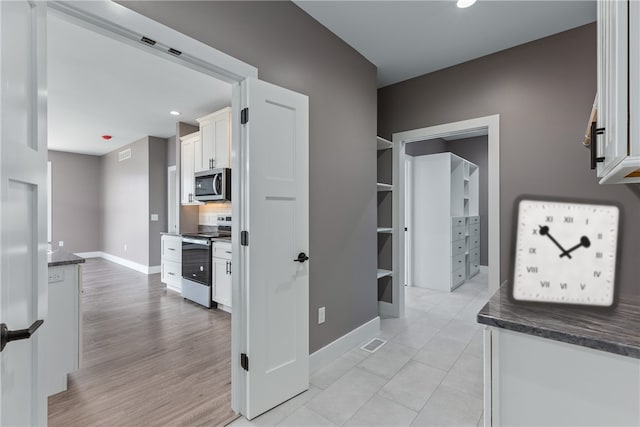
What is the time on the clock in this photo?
1:52
